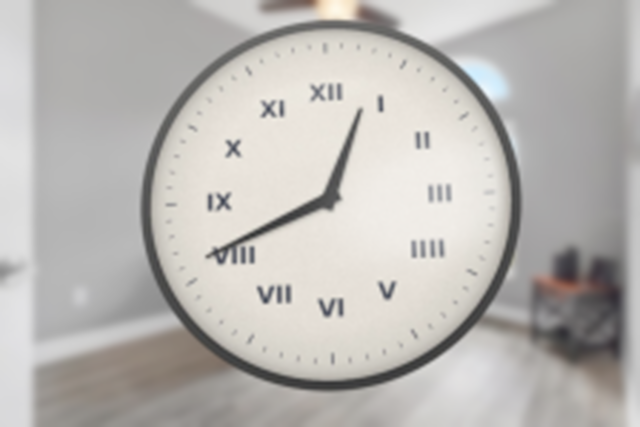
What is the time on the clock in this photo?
12:41
